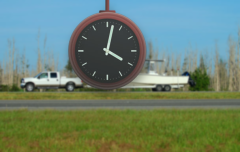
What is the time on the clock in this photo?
4:02
